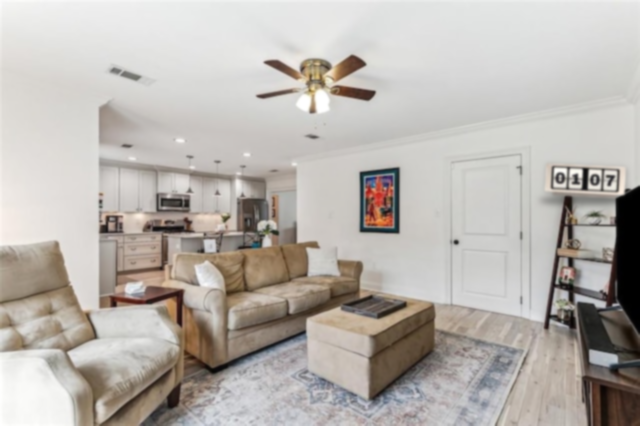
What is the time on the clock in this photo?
1:07
